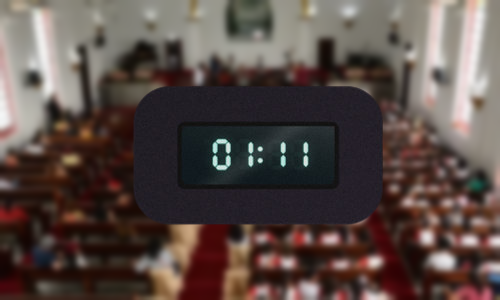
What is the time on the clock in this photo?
1:11
